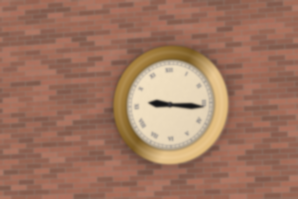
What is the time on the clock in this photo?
9:16
